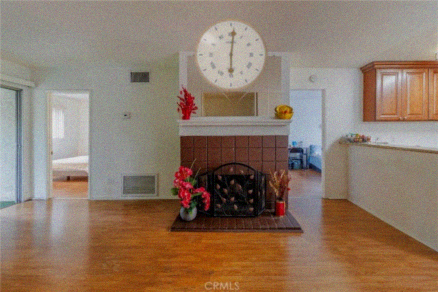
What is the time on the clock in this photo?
6:01
